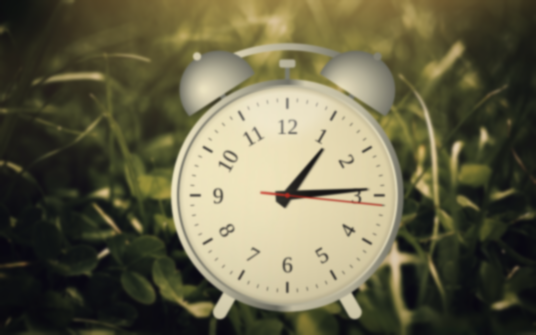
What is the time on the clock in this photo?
1:14:16
